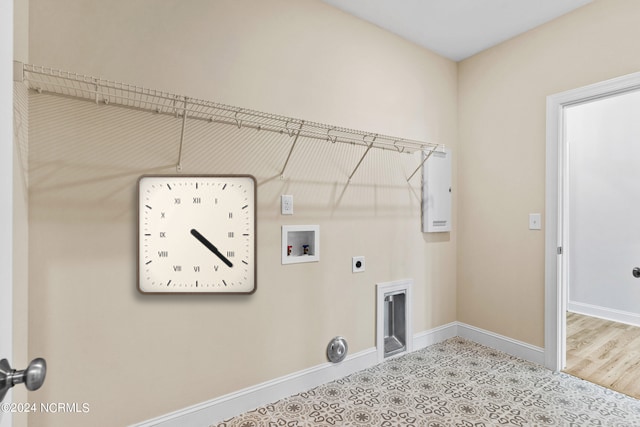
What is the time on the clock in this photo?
4:22
